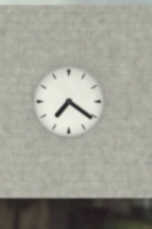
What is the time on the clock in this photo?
7:21
